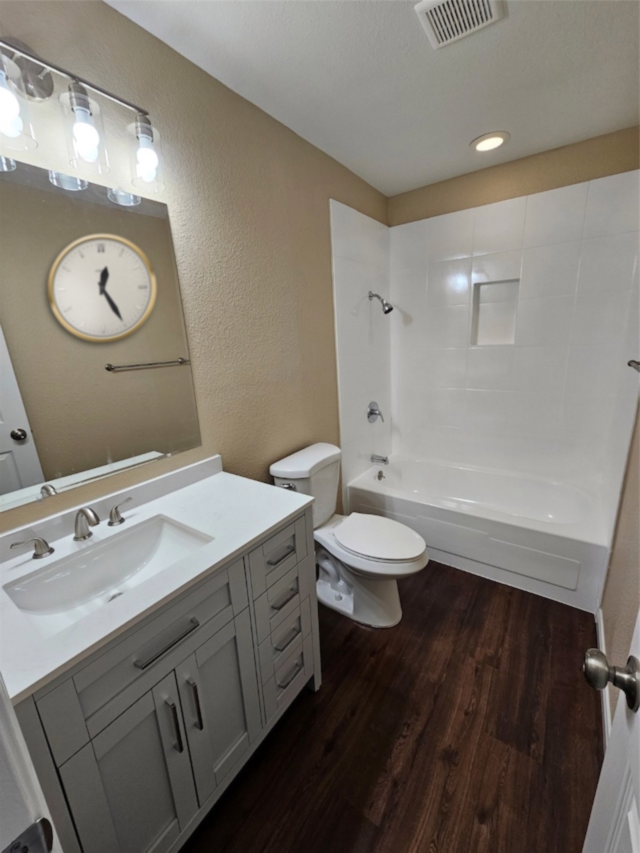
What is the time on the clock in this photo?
12:25
